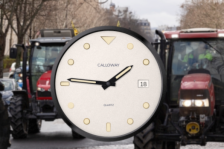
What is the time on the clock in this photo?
1:46
